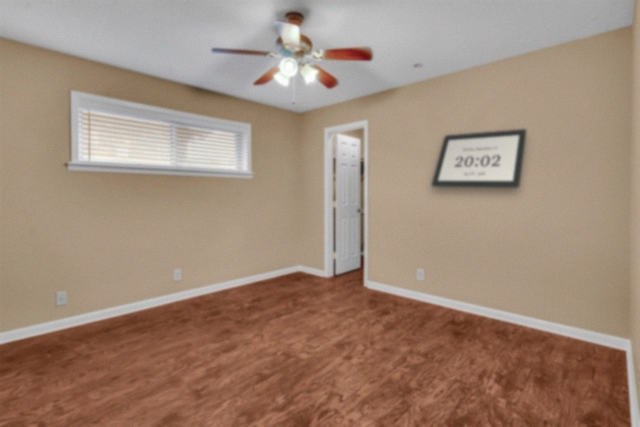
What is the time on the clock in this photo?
20:02
